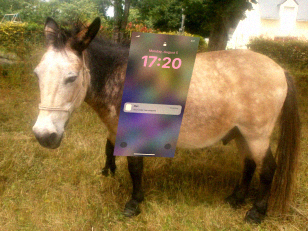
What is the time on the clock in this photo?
17:20
